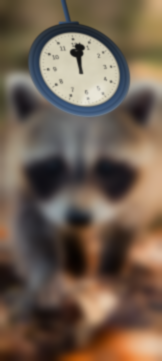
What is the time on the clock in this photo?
12:02
